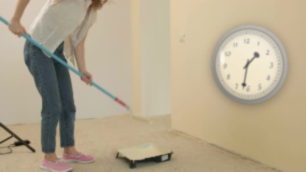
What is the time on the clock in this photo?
1:32
